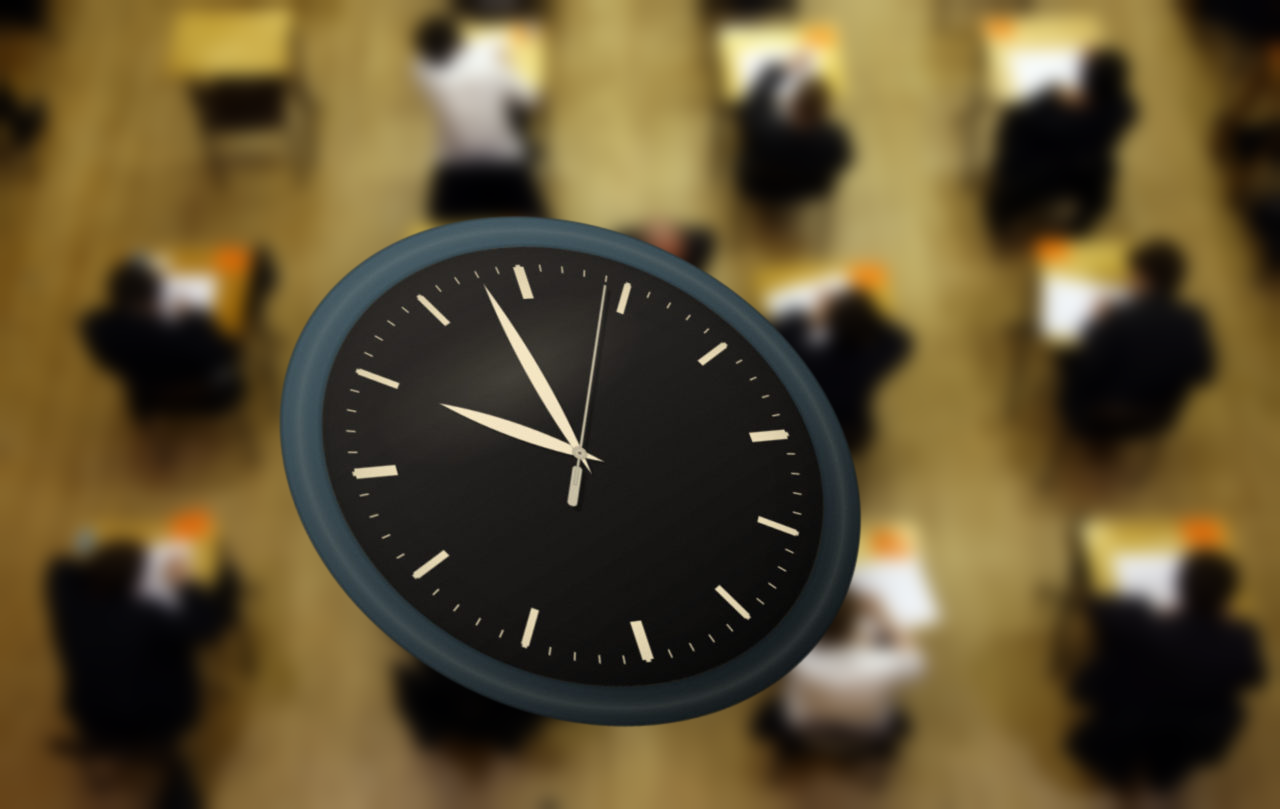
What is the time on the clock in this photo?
9:58:04
